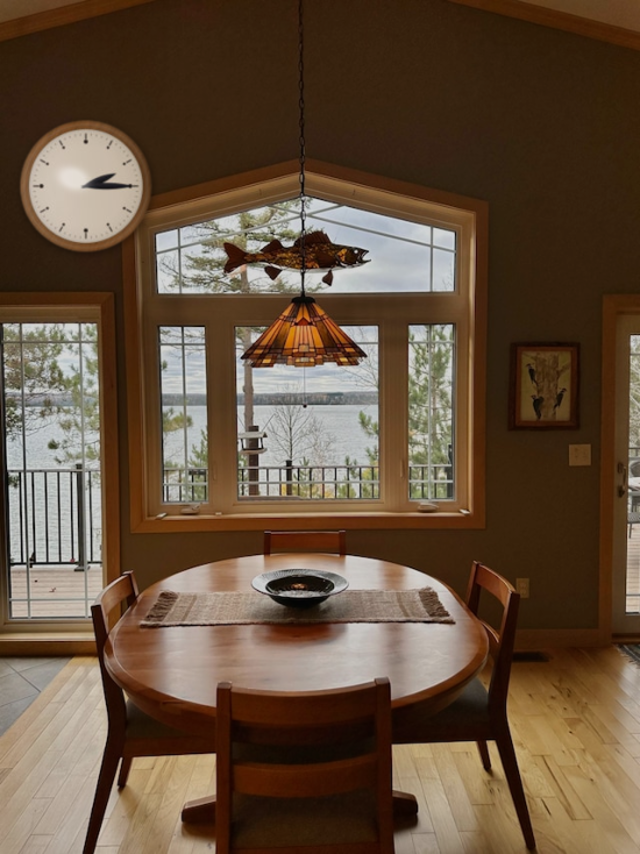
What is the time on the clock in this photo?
2:15
